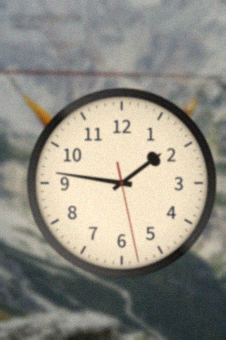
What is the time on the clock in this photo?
1:46:28
